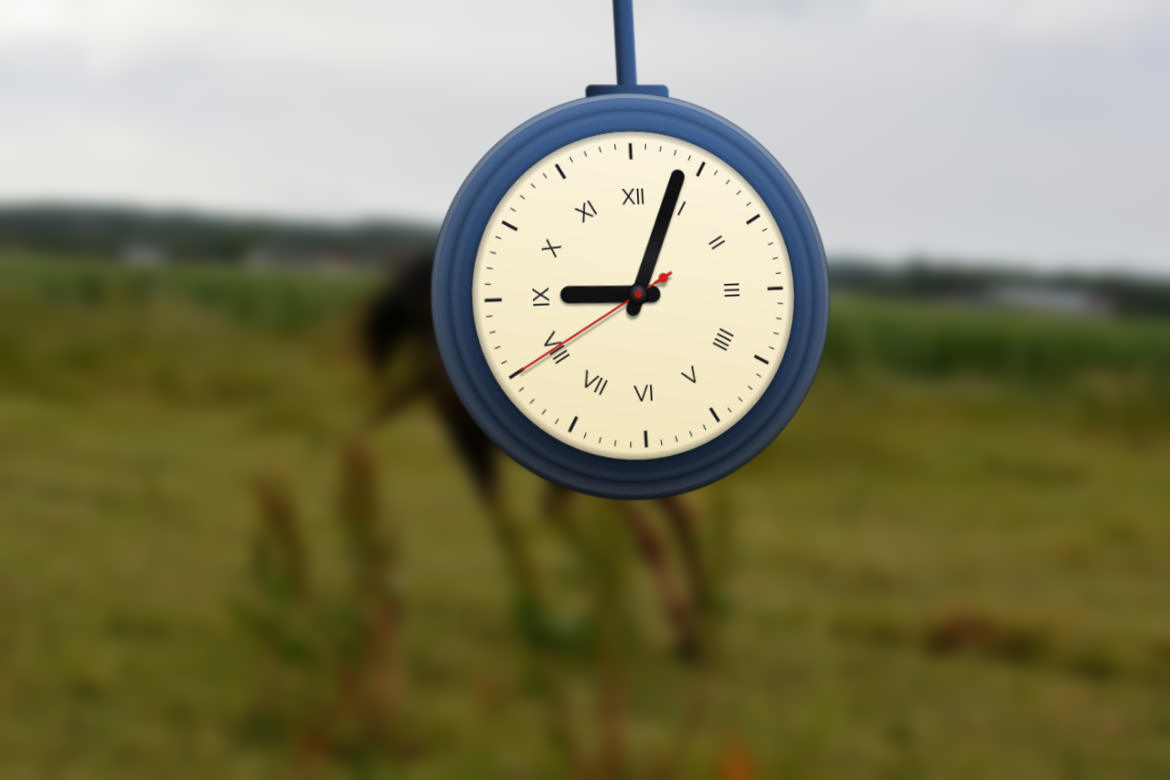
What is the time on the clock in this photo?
9:03:40
